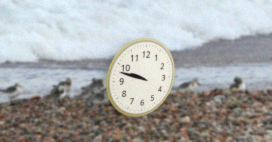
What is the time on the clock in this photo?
9:48
